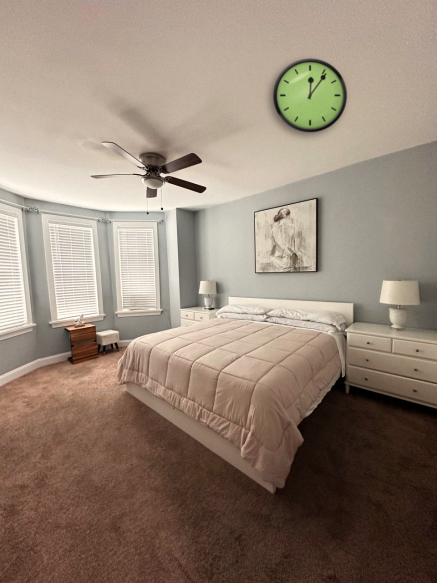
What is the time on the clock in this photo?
12:06
